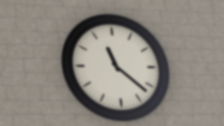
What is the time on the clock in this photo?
11:22
